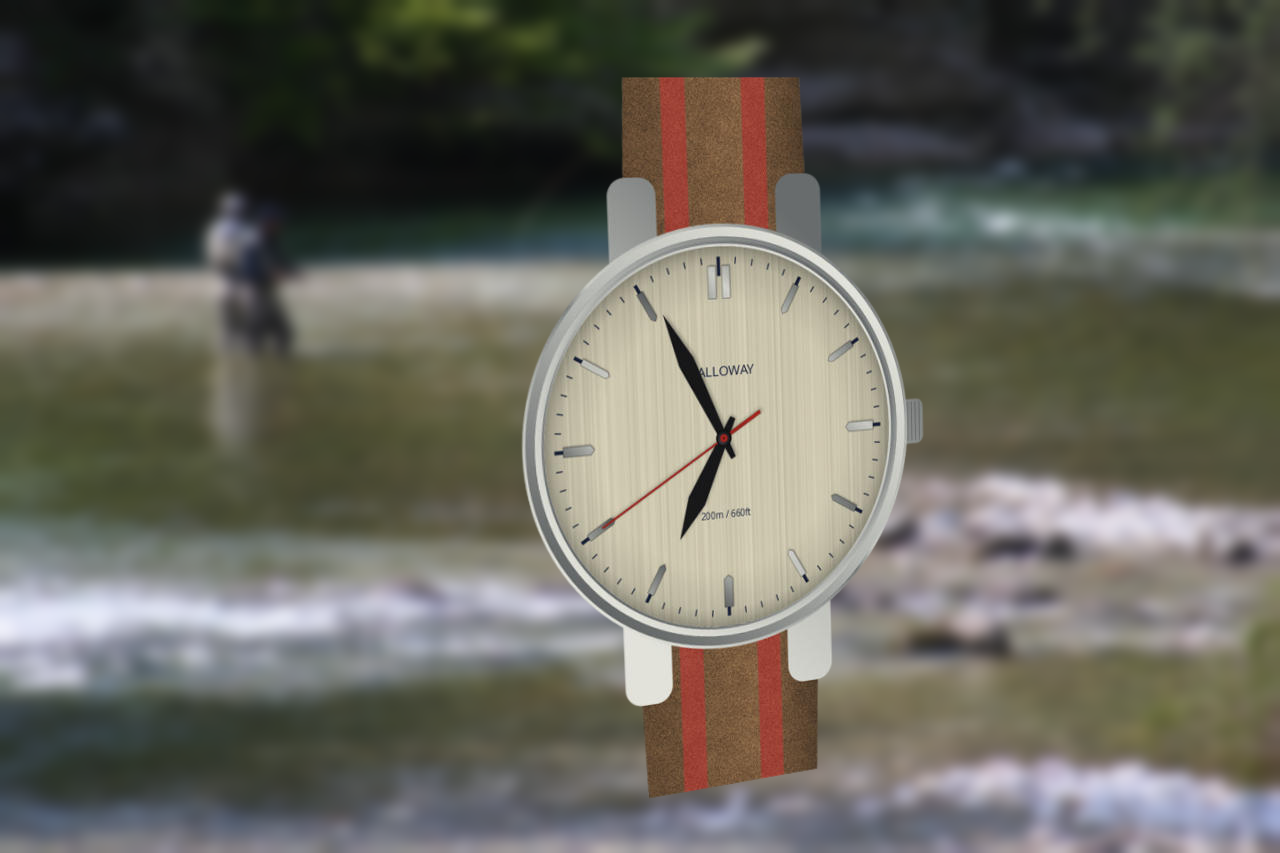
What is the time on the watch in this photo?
6:55:40
